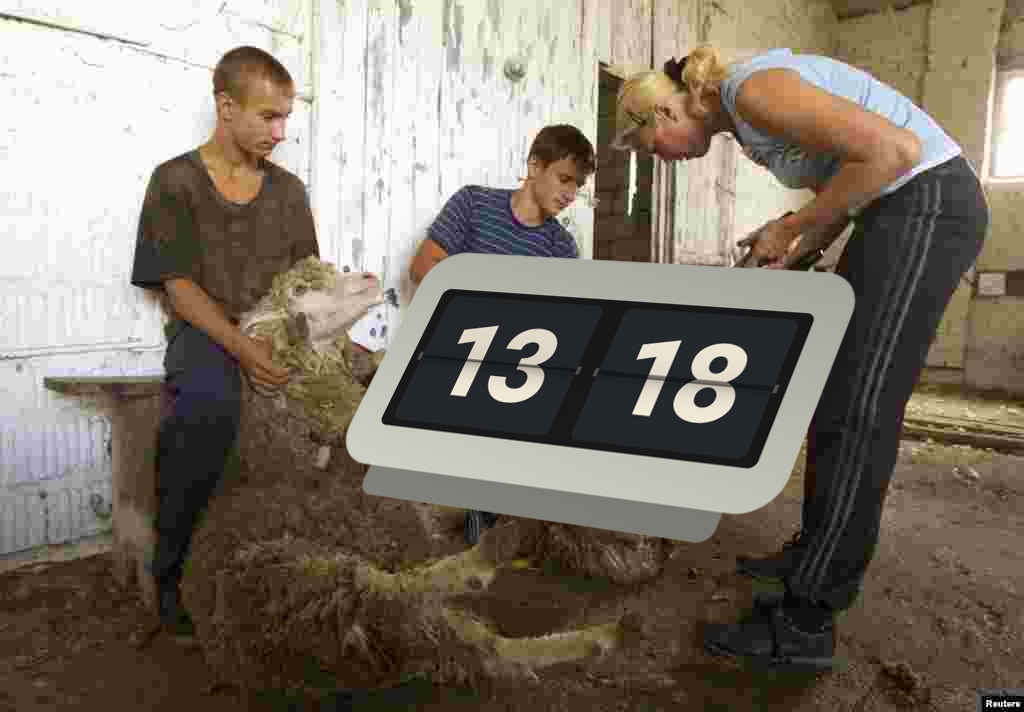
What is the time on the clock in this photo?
13:18
